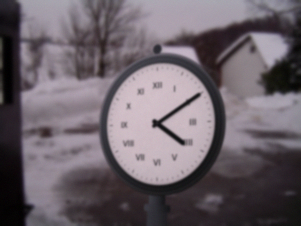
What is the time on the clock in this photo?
4:10
